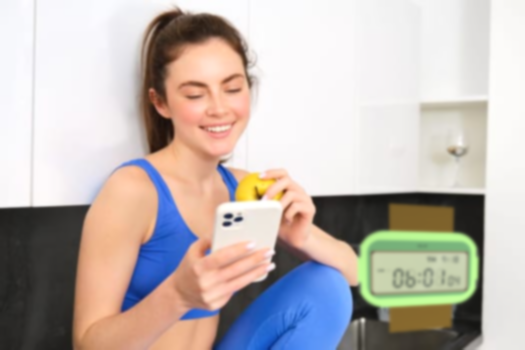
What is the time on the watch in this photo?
6:01
